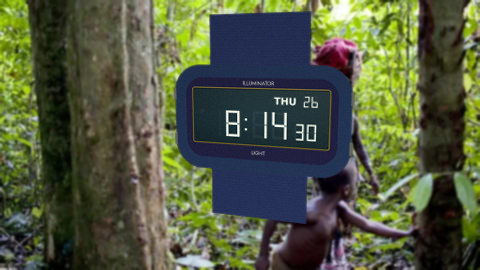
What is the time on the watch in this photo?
8:14:30
